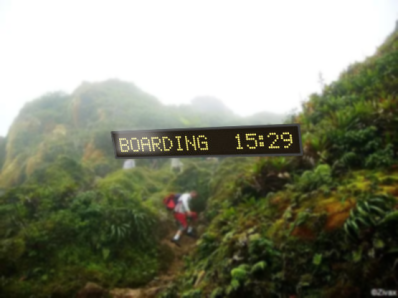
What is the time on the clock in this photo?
15:29
